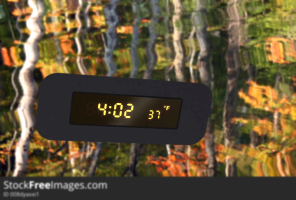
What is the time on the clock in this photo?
4:02
